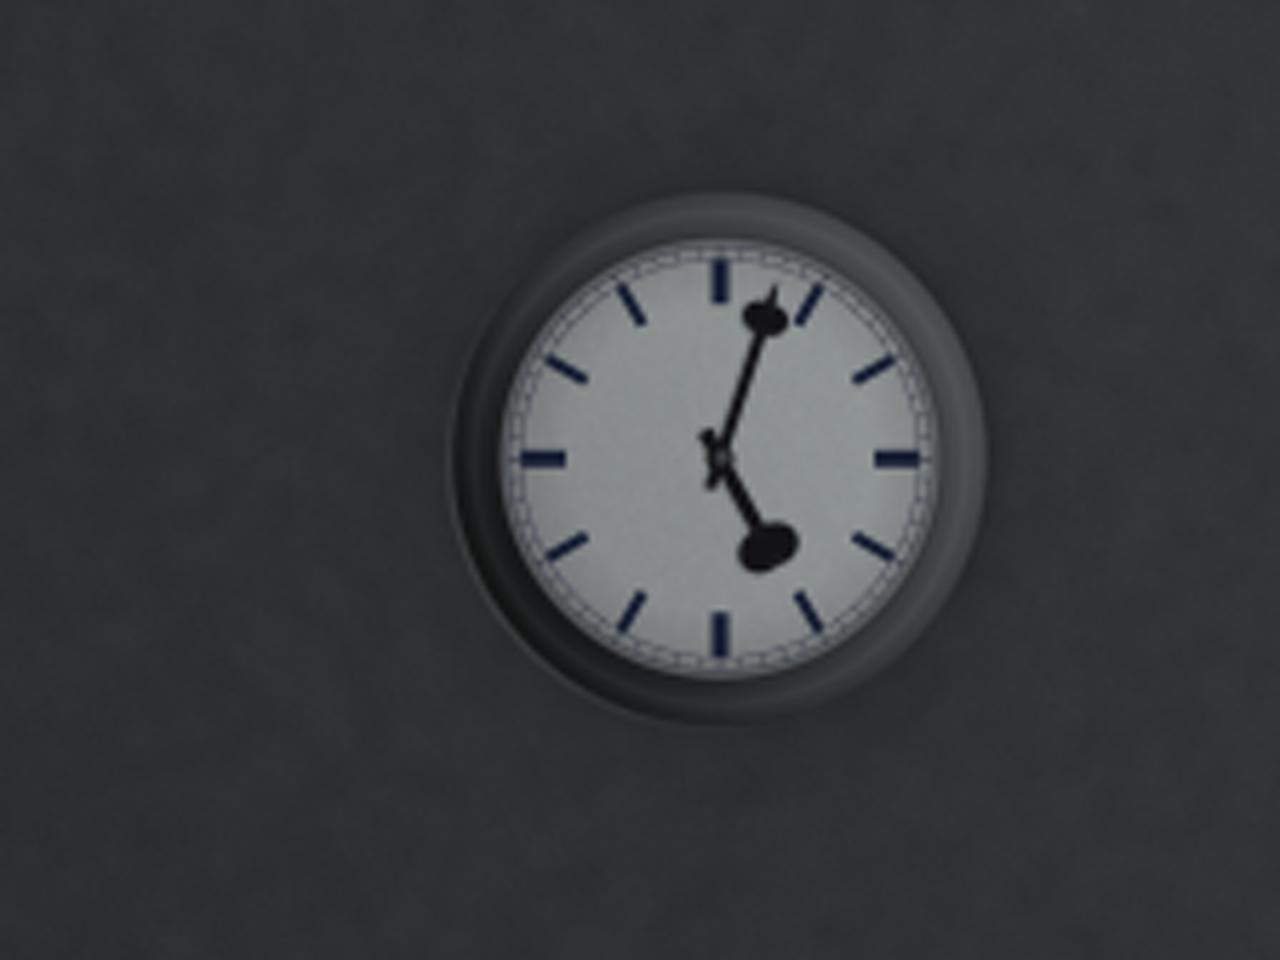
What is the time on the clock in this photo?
5:03
